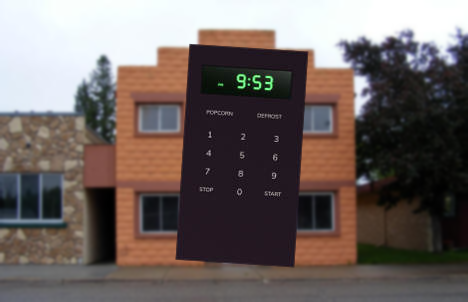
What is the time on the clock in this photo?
9:53
